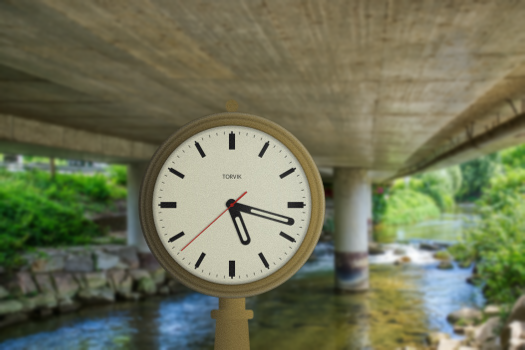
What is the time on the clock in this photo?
5:17:38
